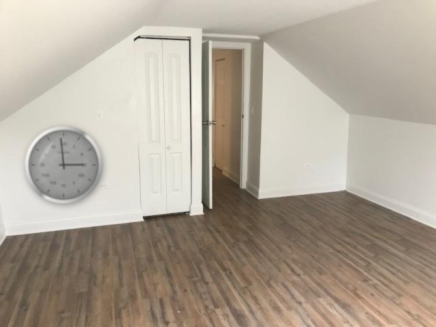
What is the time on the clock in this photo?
2:59
